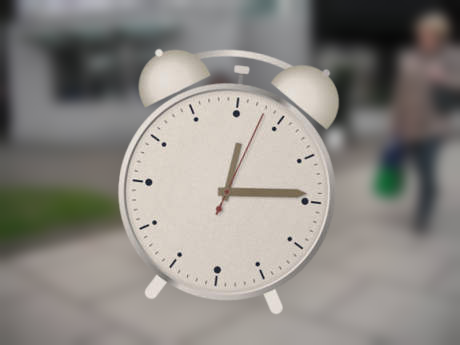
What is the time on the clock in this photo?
12:14:03
